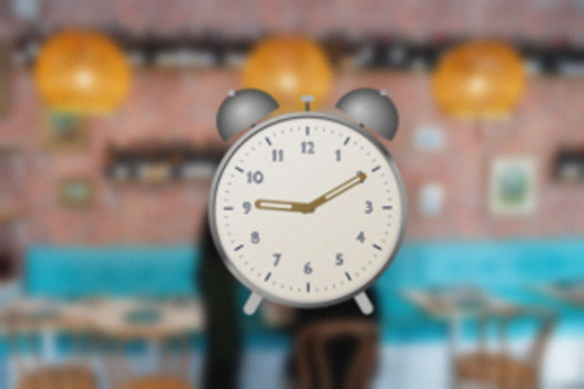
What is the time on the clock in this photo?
9:10
